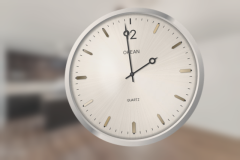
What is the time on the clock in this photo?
1:59
